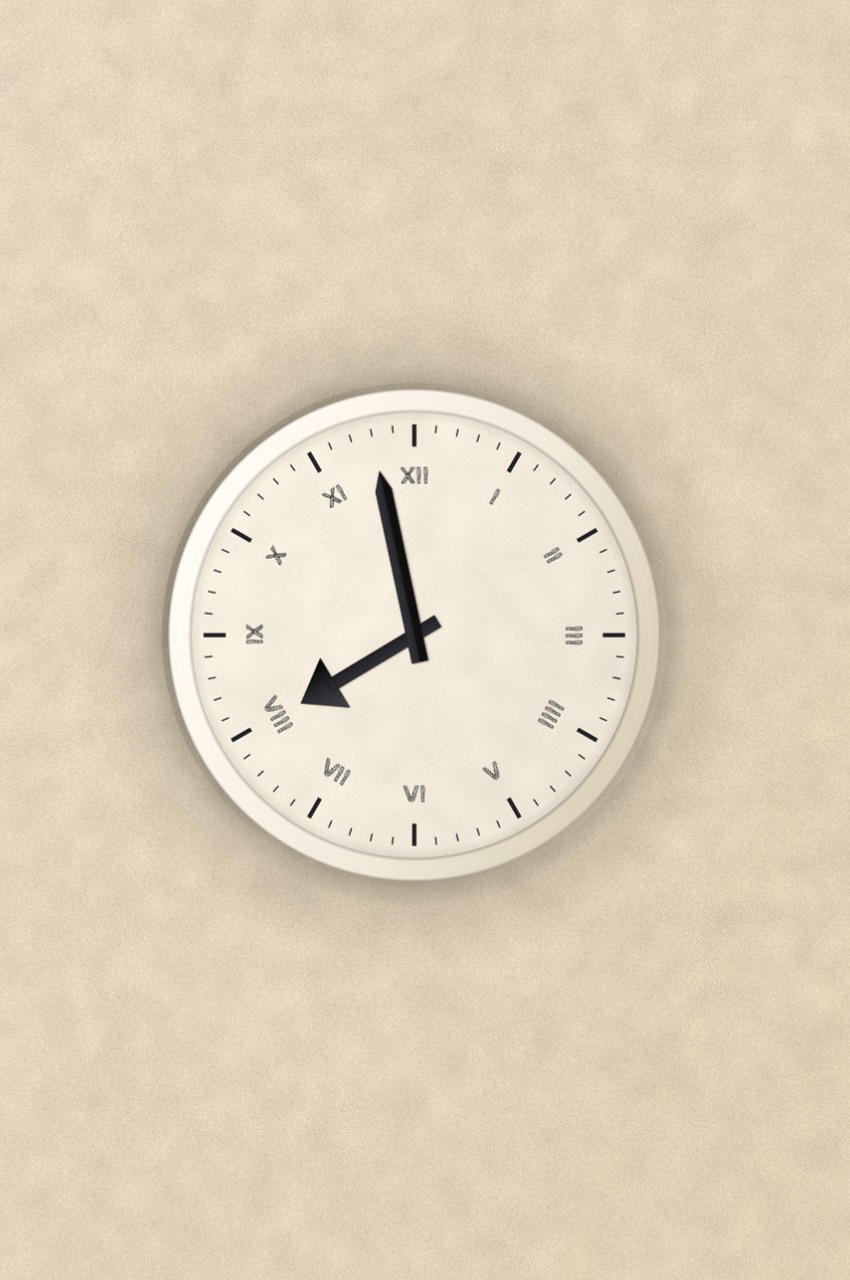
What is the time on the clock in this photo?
7:58
